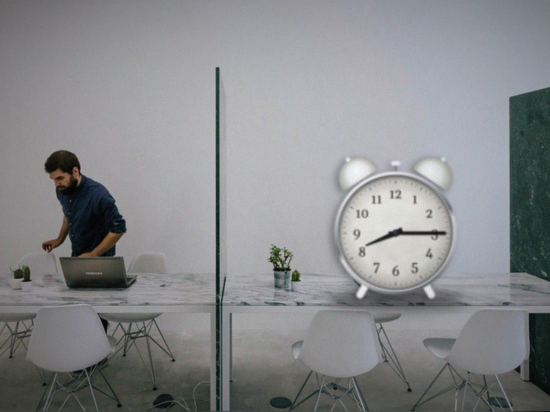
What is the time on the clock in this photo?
8:15
